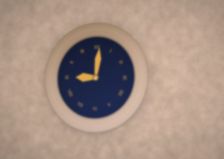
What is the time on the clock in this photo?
9:01
